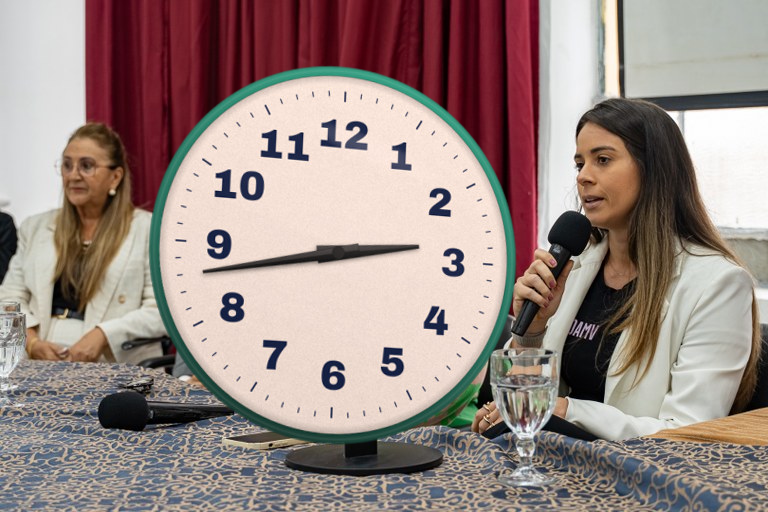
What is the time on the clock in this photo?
2:43
